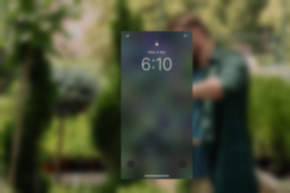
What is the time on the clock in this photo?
6:10
